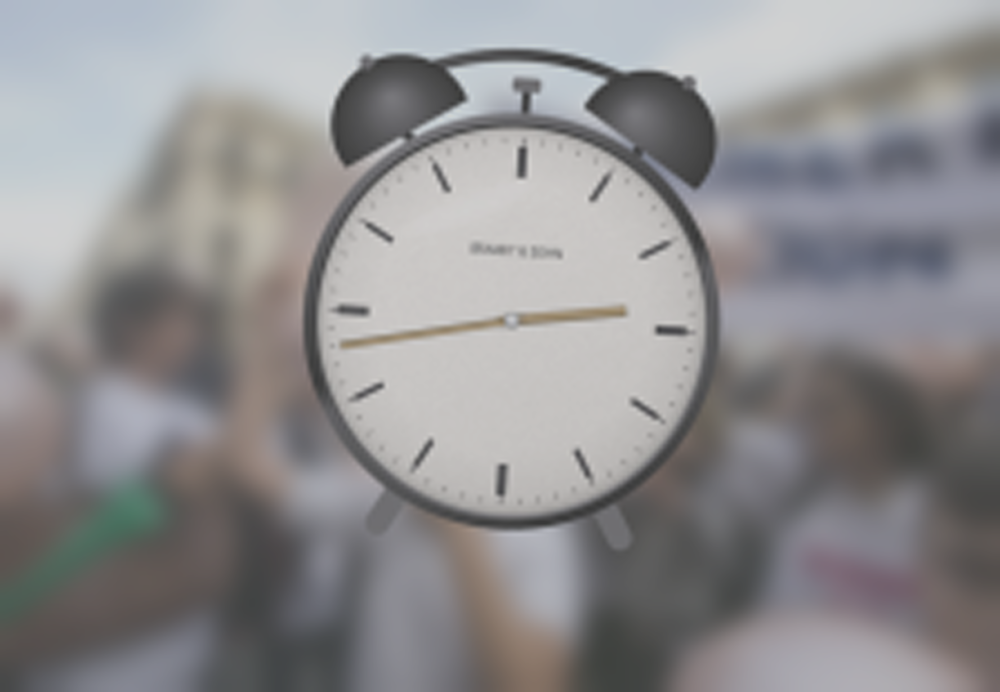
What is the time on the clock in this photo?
2:43
